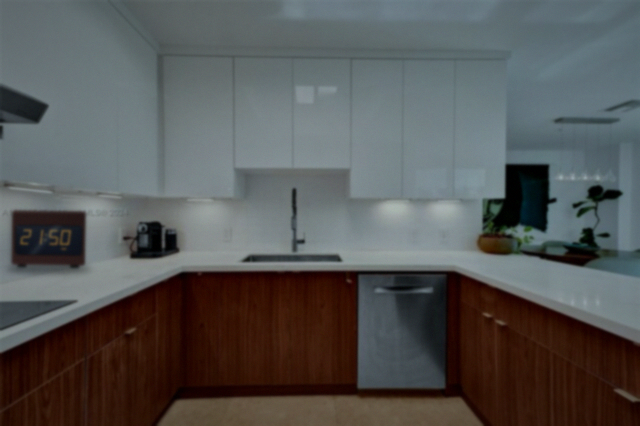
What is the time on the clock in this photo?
21:50
